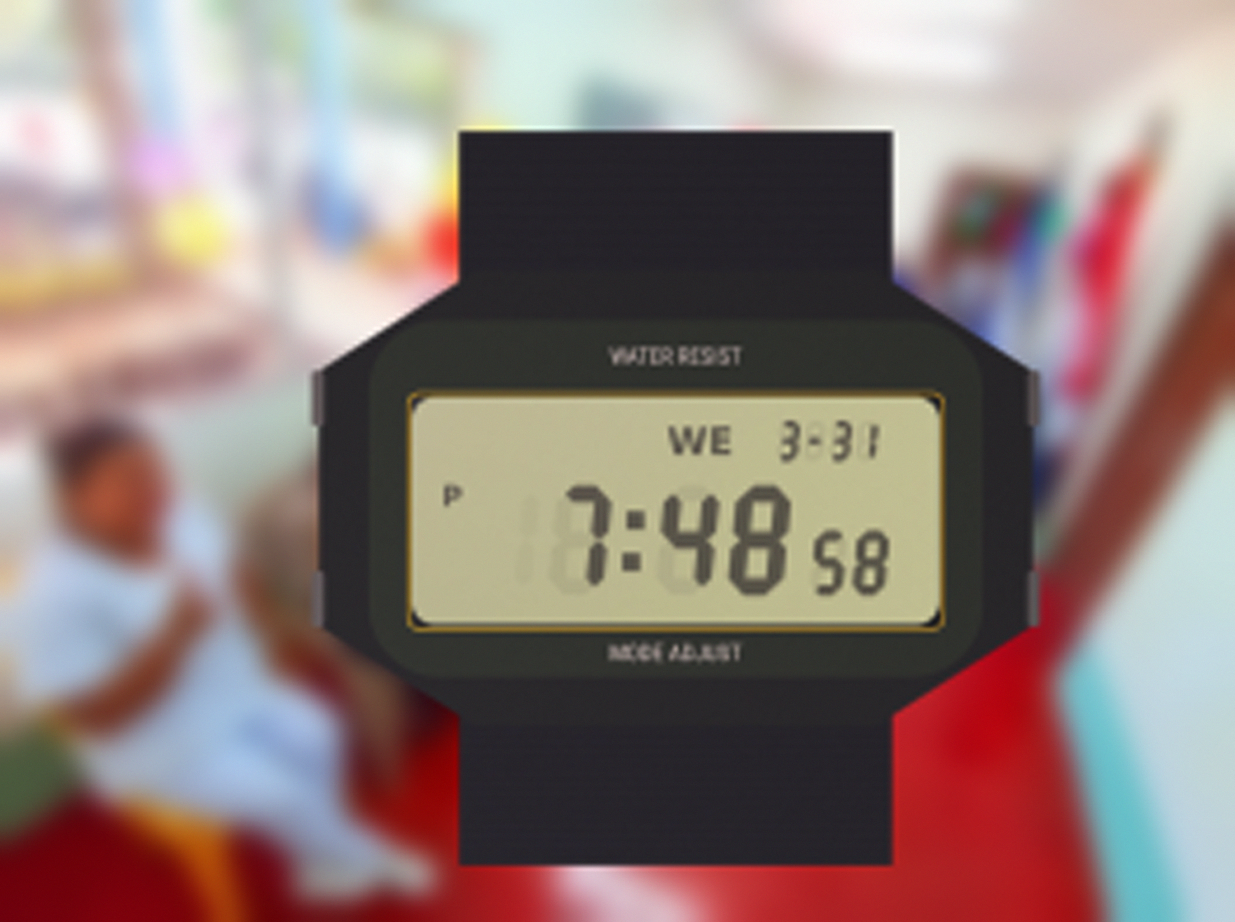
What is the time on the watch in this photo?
7:48:58
